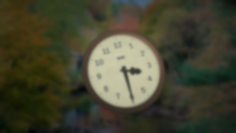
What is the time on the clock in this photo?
3:30
